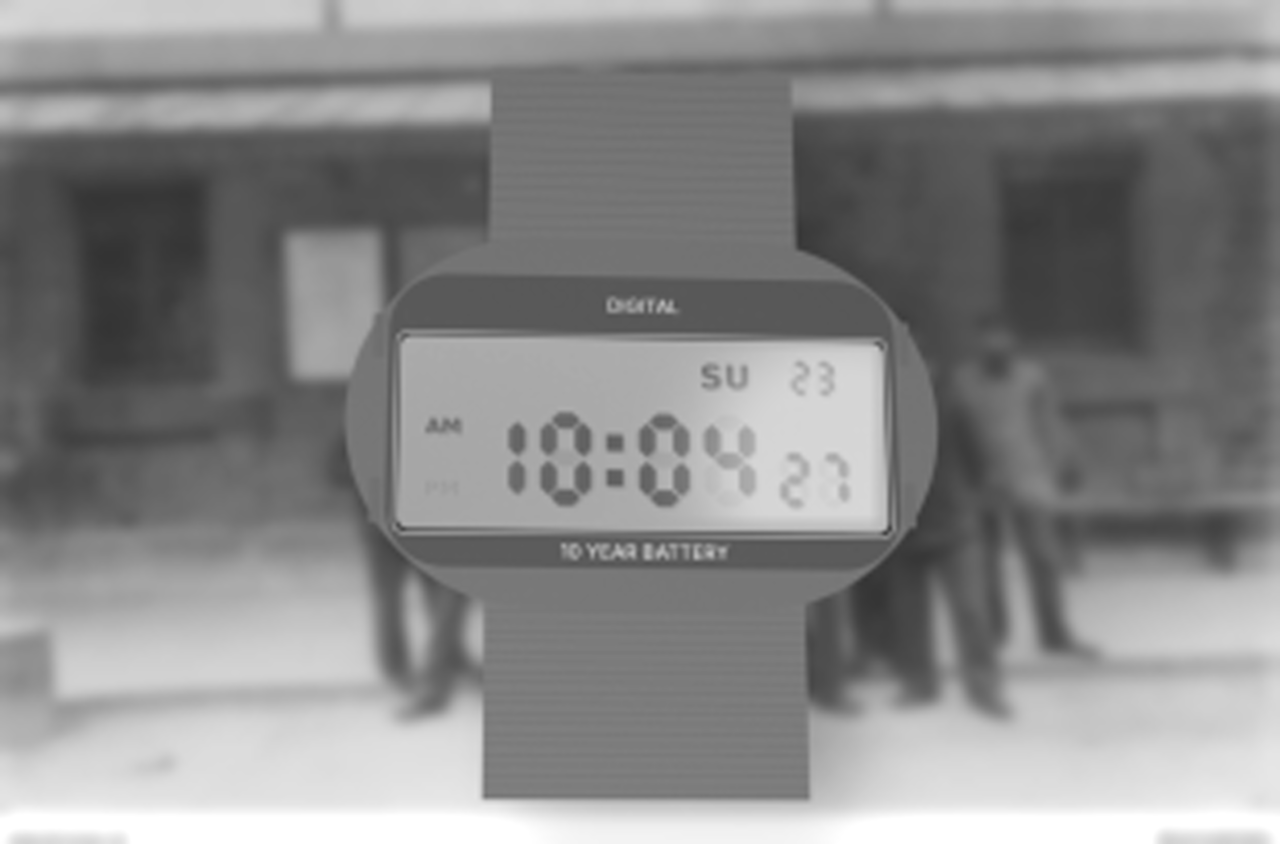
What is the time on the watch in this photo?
10:04:27
